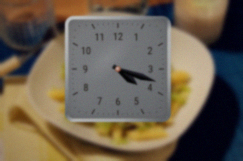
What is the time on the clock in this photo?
4:18
